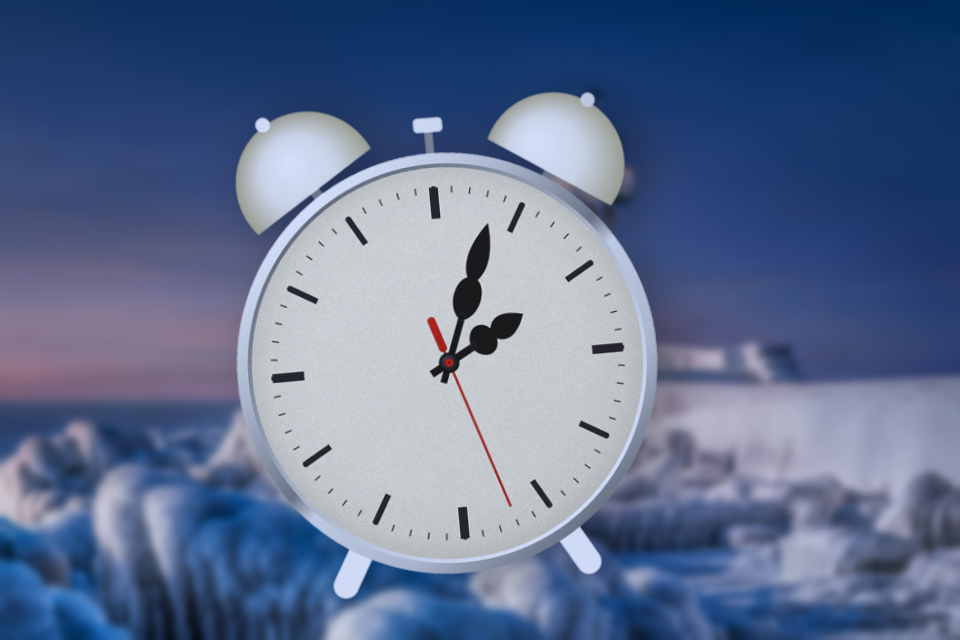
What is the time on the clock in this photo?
2:03:27
